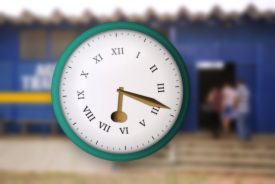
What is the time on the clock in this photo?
6:19
